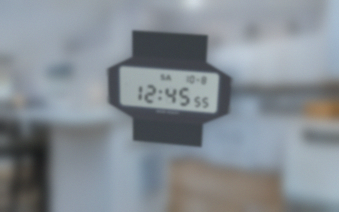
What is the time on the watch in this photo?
12:45
